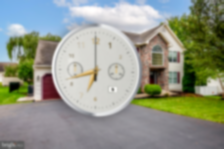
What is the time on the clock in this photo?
6:42
